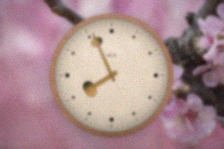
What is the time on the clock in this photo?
7:56
